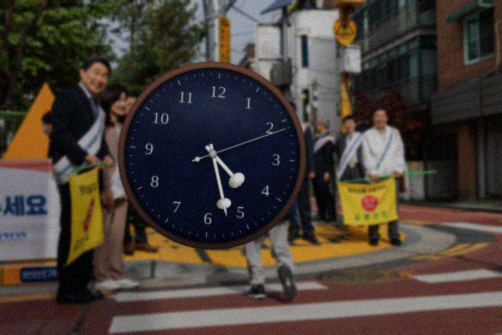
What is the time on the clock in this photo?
4:27:11
